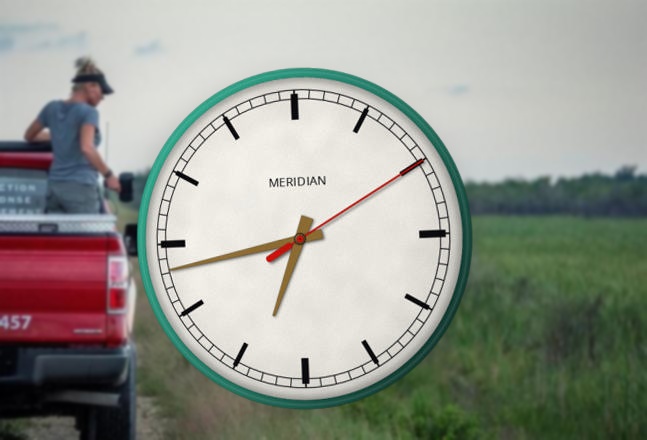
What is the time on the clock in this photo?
6:43:10
